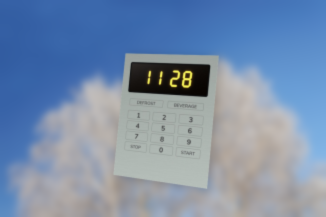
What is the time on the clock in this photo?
11:28
